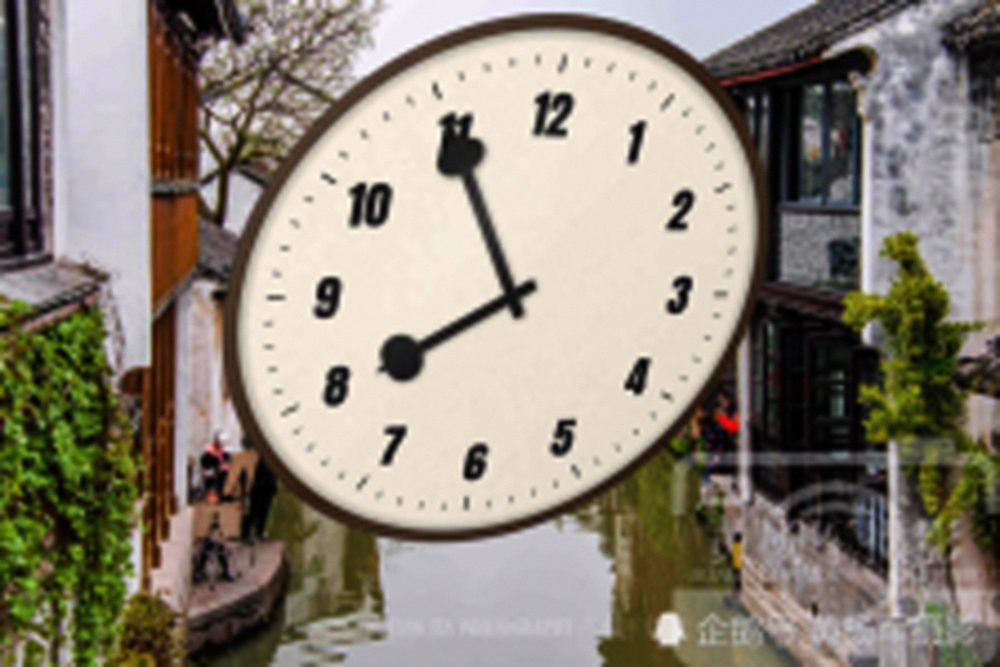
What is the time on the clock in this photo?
7:55
